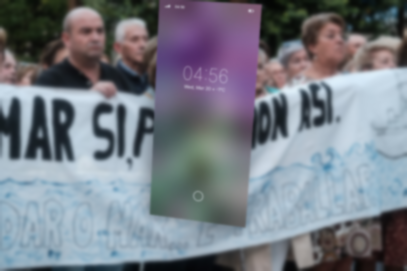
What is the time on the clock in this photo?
4:56
